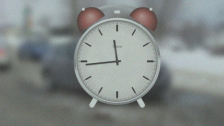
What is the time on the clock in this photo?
11:44
